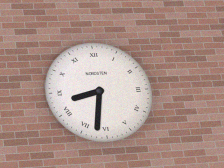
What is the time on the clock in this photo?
8:32
